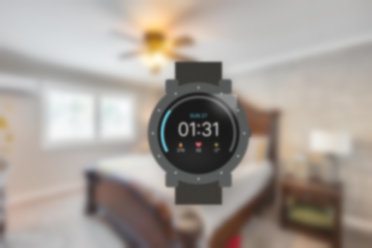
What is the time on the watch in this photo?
1:31
